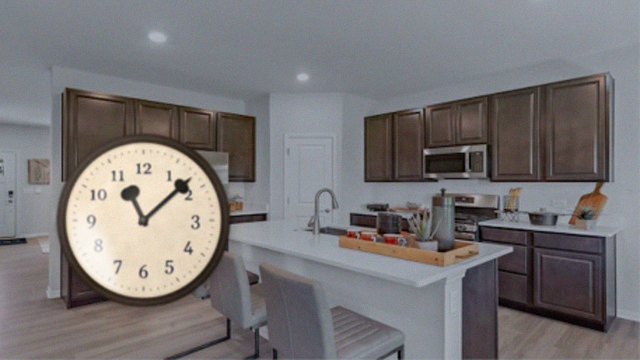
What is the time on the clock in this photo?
11:08
